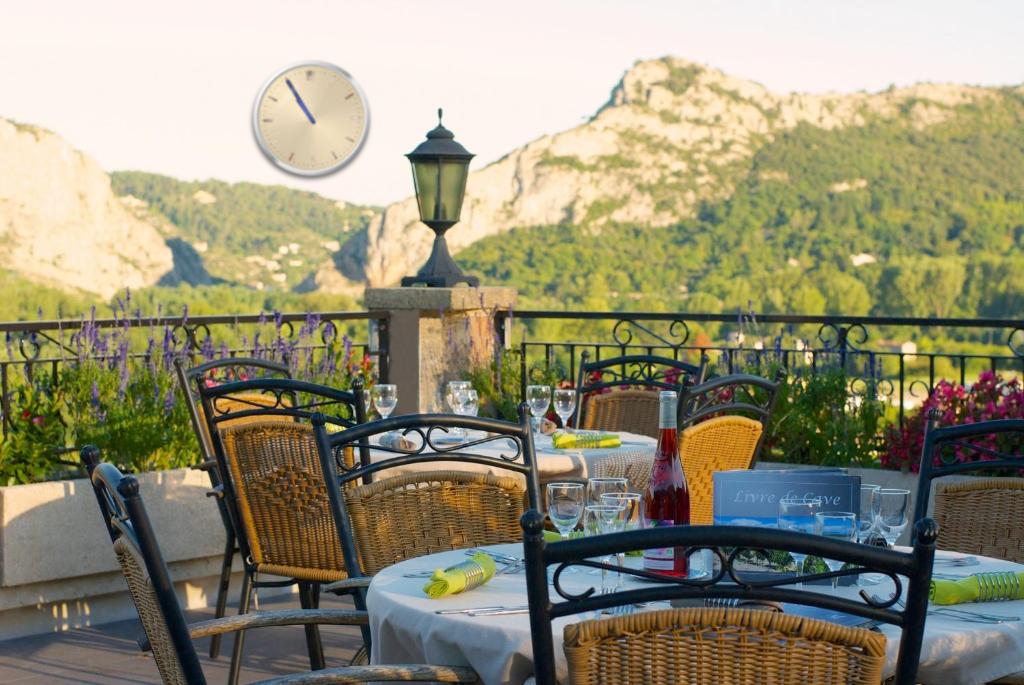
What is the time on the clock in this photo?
10:55
